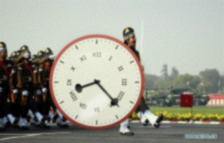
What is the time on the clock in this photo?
8:23
